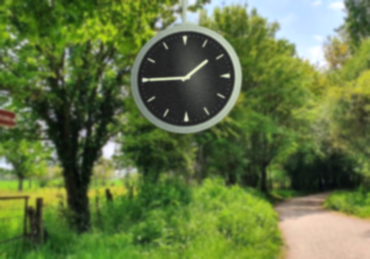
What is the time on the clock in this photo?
1:45
